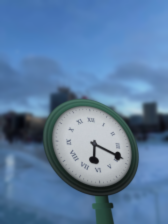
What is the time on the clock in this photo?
6:19
